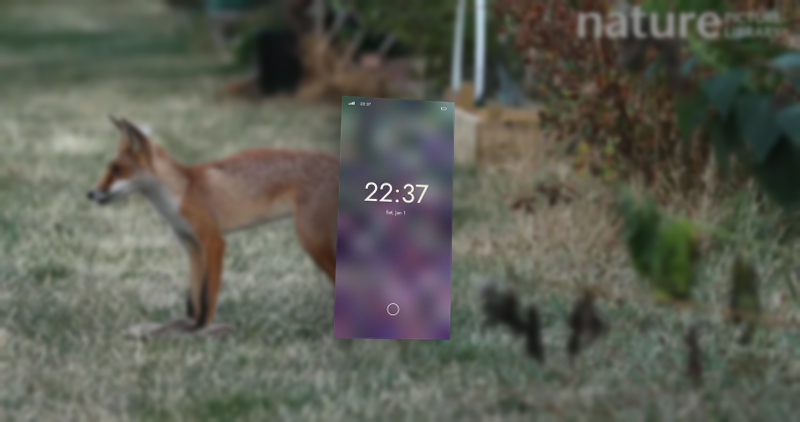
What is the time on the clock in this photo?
22:37
